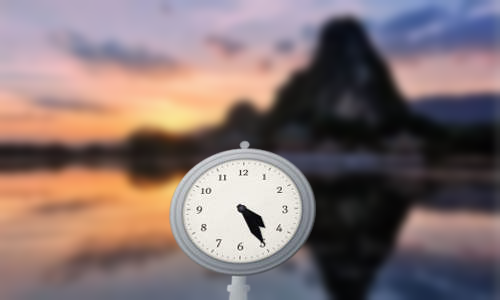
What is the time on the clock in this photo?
4:25
